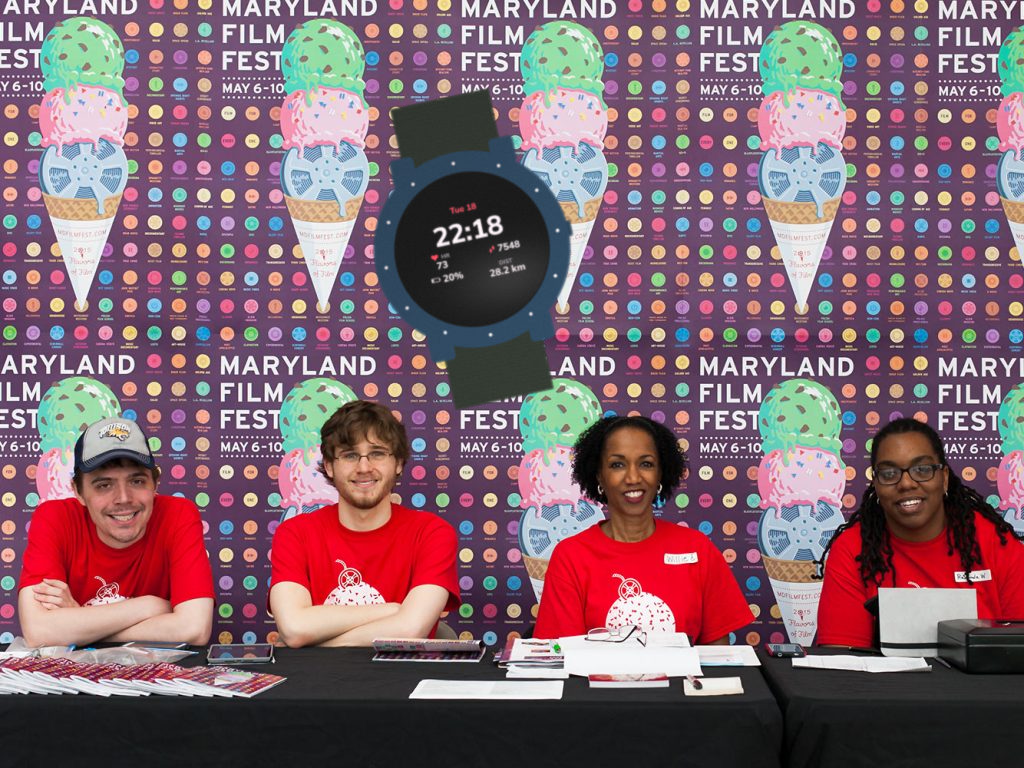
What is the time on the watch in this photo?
22:18
